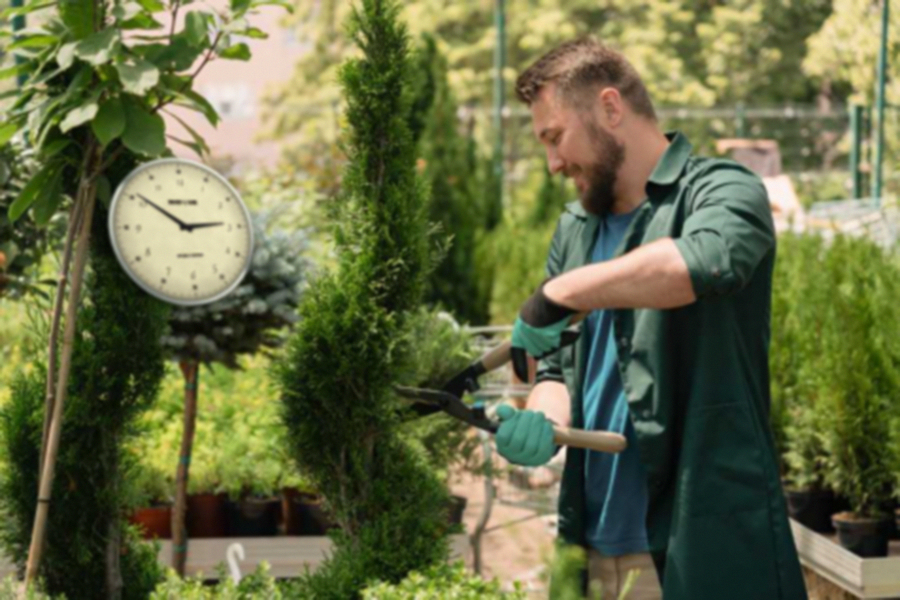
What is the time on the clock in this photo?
2:51
